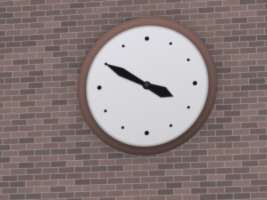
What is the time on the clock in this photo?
3:50
